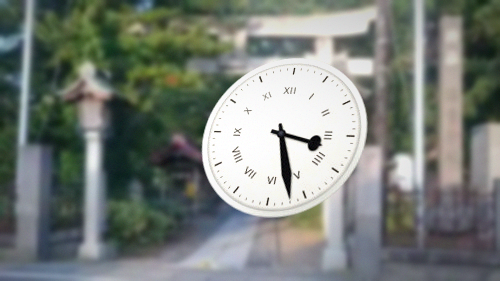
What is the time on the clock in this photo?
3:27
